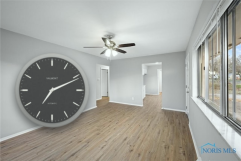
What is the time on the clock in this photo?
7:11
